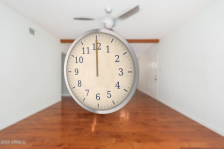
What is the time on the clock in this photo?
12:00
